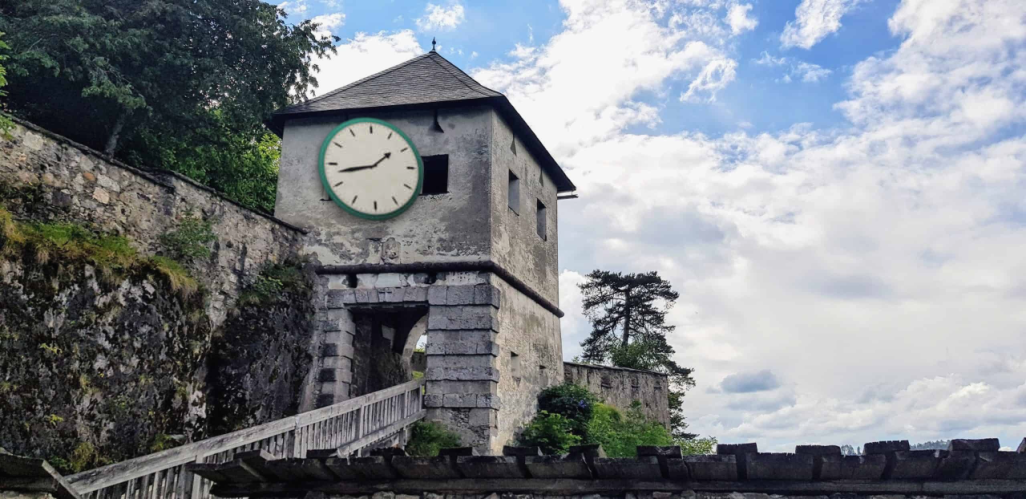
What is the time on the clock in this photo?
1:43
